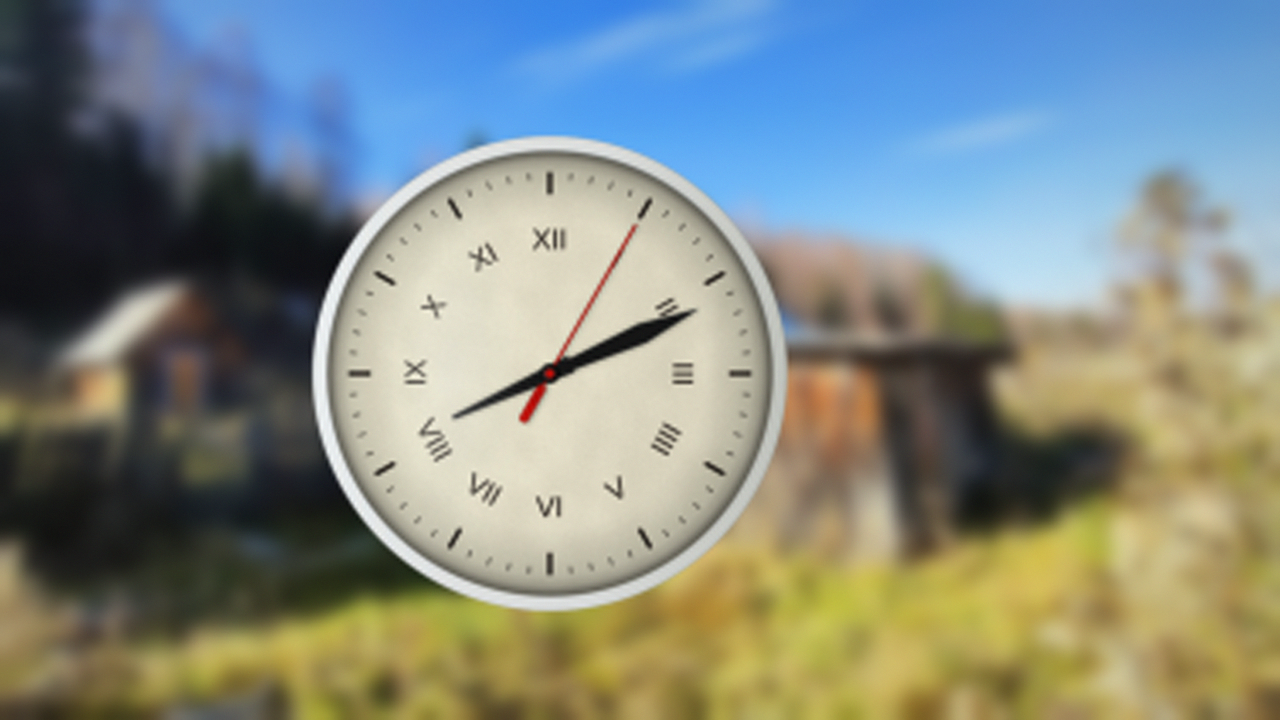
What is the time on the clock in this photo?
8:11:05
